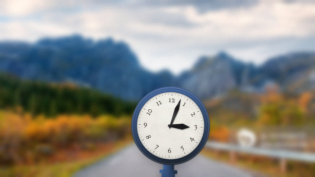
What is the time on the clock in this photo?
3:03
